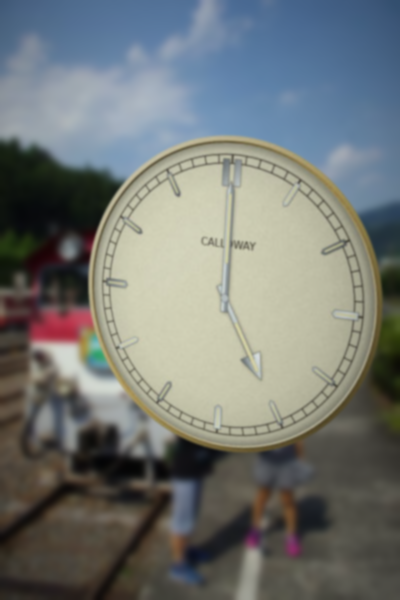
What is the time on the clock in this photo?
5:00
